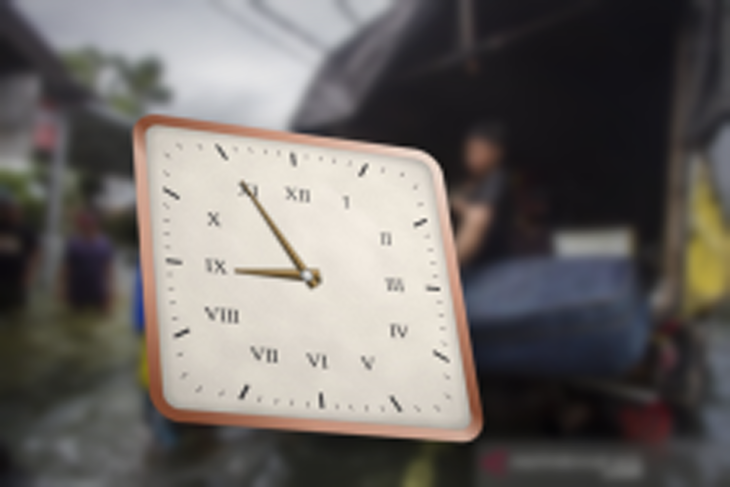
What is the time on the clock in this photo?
8:55
